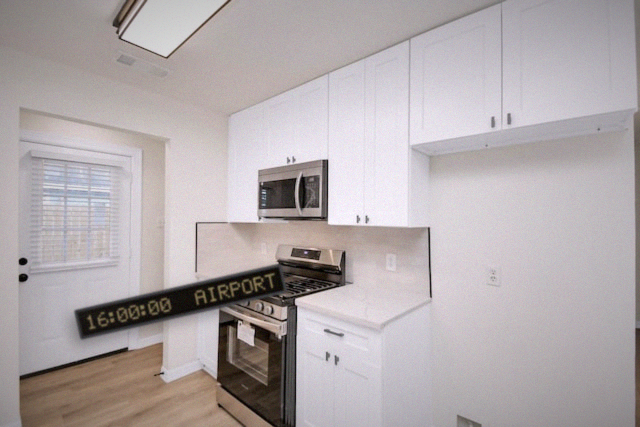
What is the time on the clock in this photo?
16:00:00
